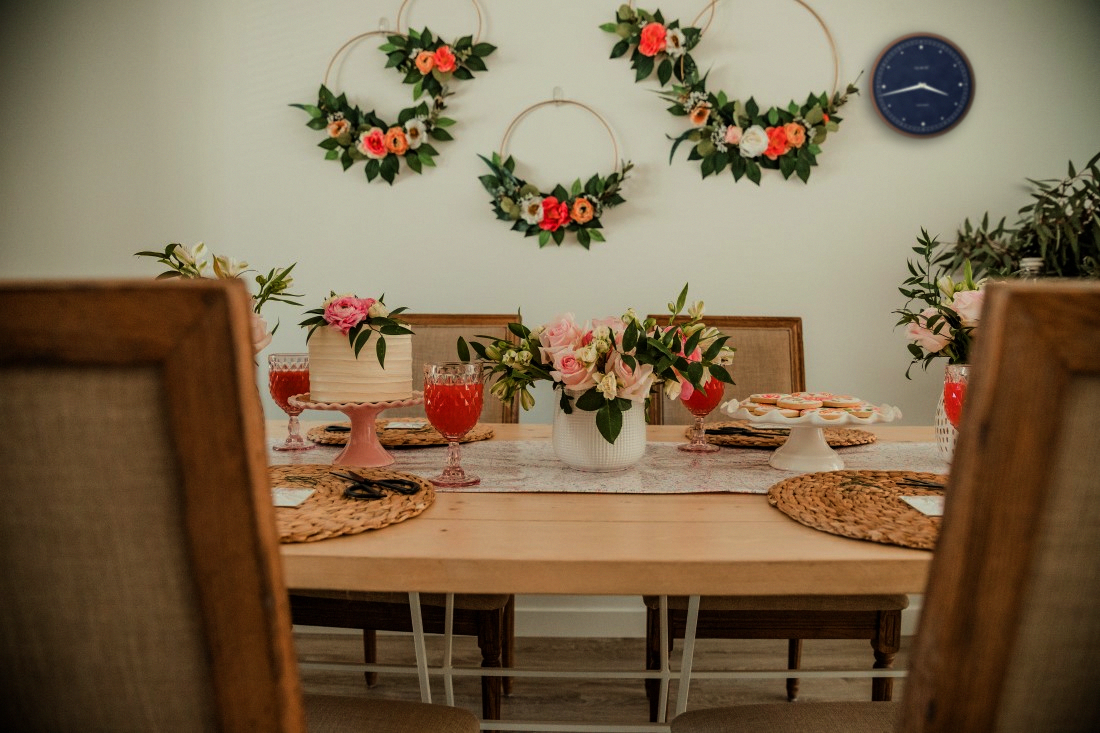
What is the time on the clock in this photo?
3:43
